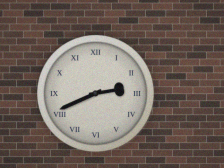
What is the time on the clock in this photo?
2:41
